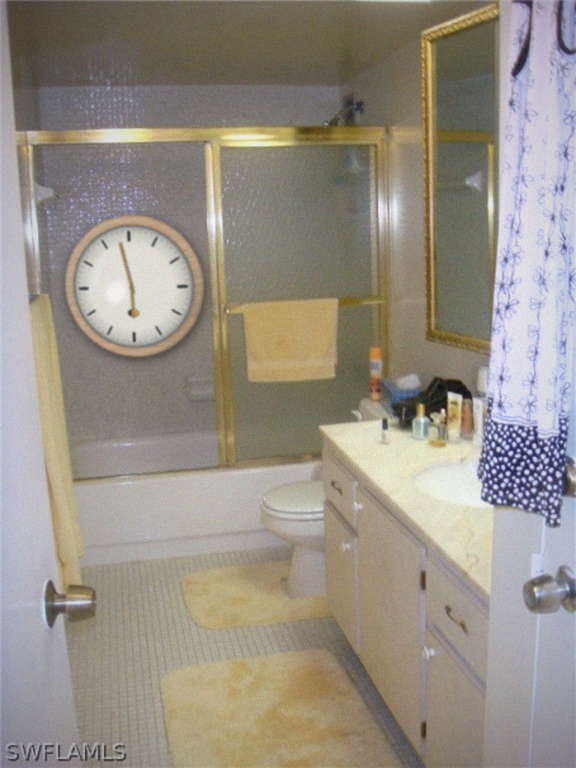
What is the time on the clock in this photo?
5:58
